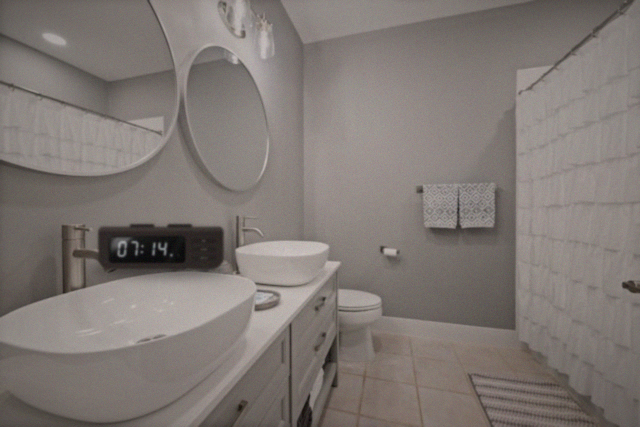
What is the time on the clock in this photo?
7:14
